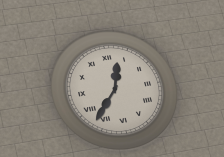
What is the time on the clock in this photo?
12:37
